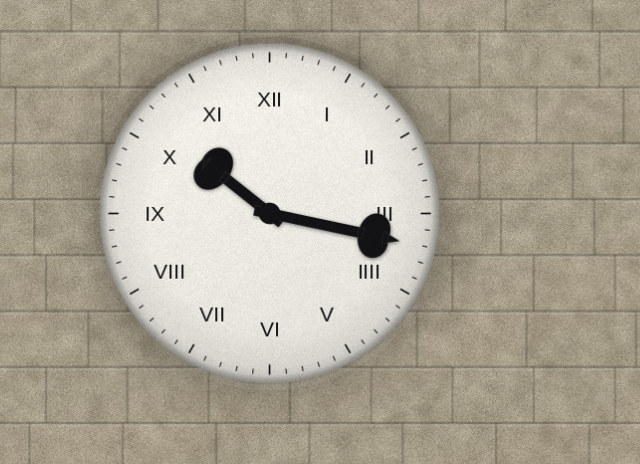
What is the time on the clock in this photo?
10:17
